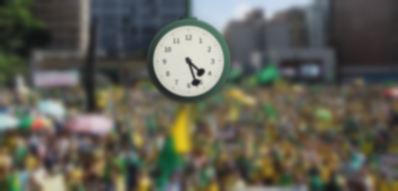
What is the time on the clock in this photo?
4:27
